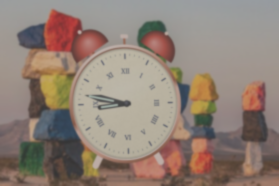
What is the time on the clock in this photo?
8:47
